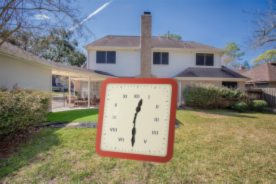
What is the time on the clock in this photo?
12:30
